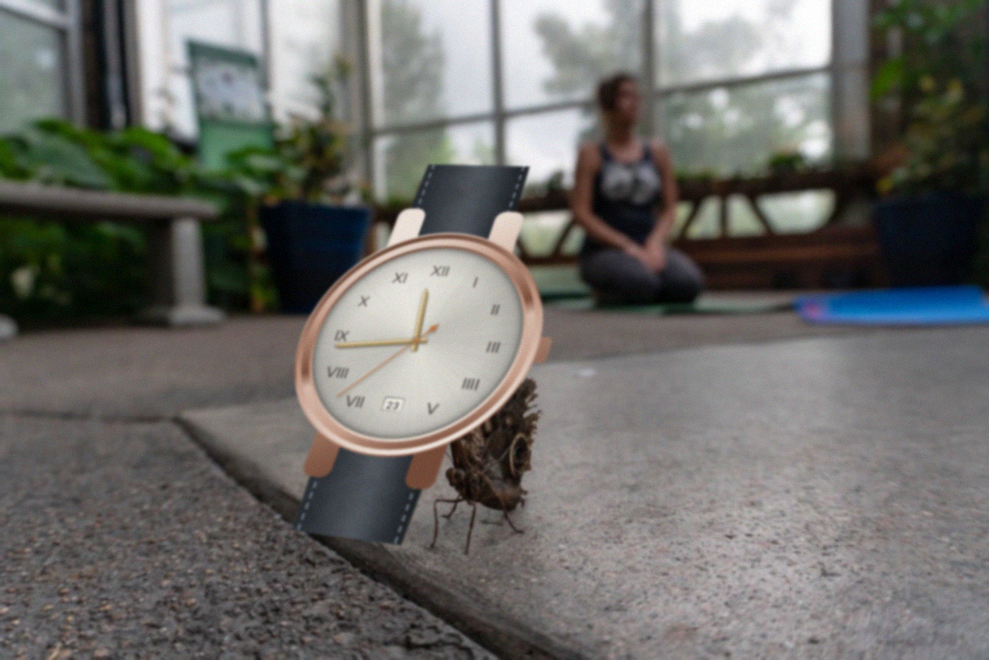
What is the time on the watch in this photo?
11:43:37
